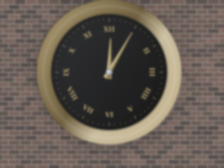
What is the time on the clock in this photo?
12:05
